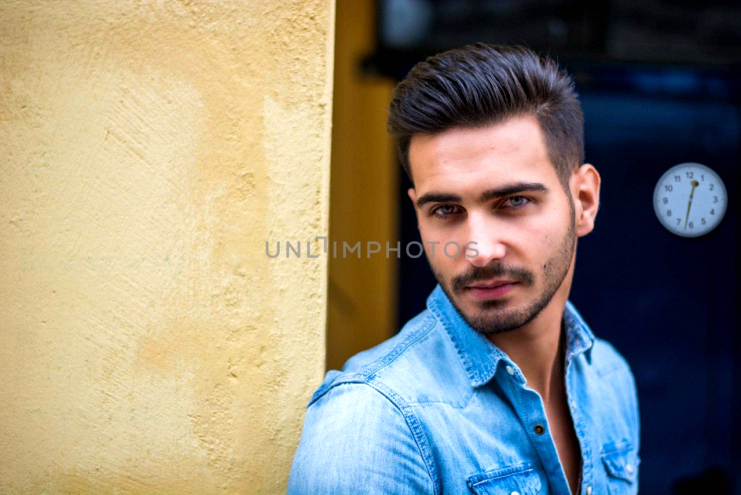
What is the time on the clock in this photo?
12:32
